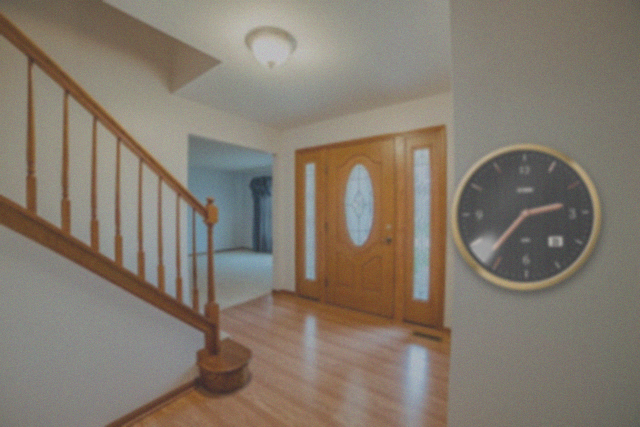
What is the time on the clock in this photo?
2:37
